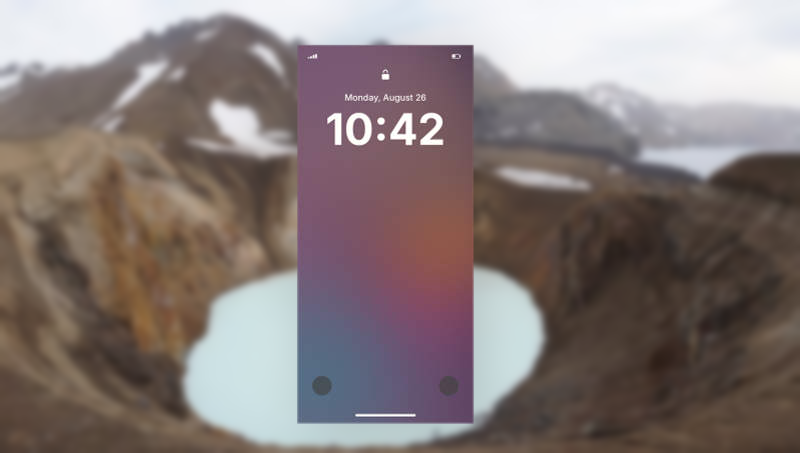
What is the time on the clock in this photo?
10:42
